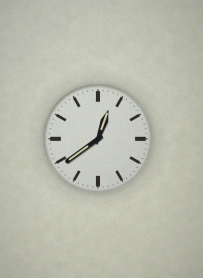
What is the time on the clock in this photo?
12:39
